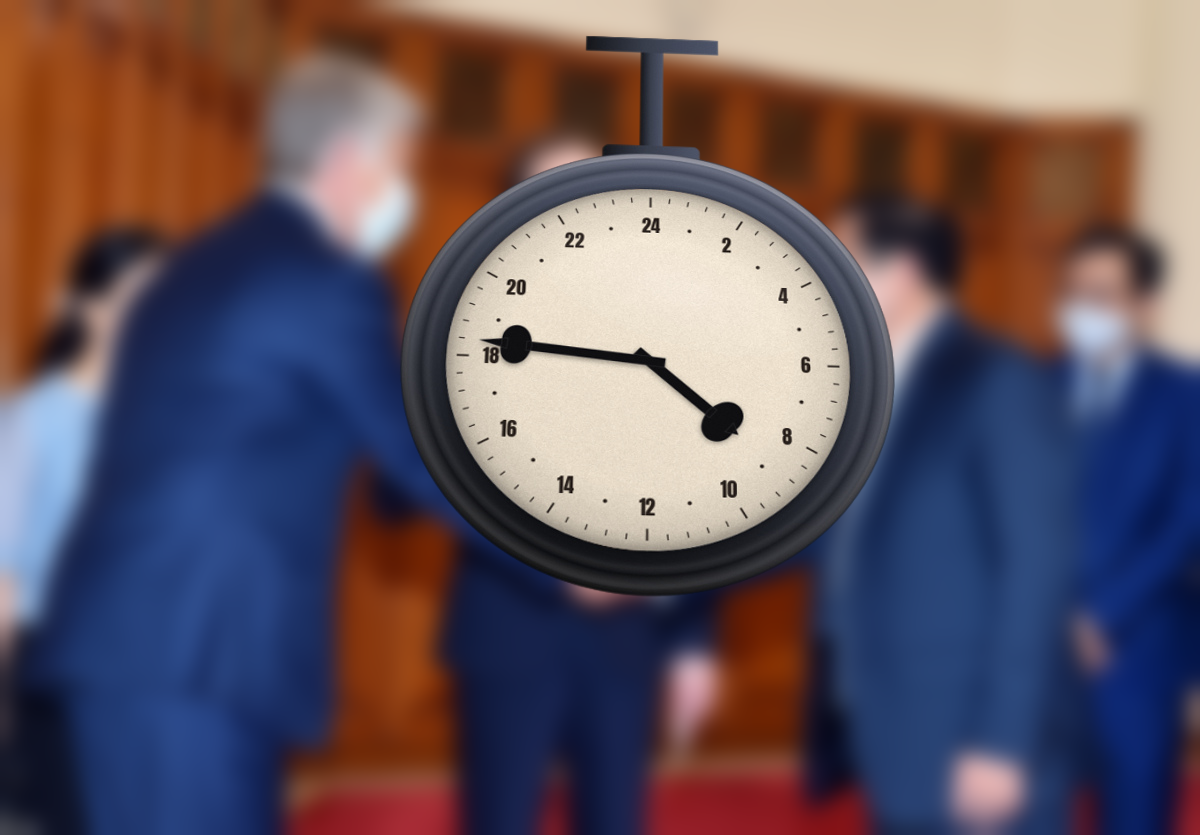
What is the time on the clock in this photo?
8:46
